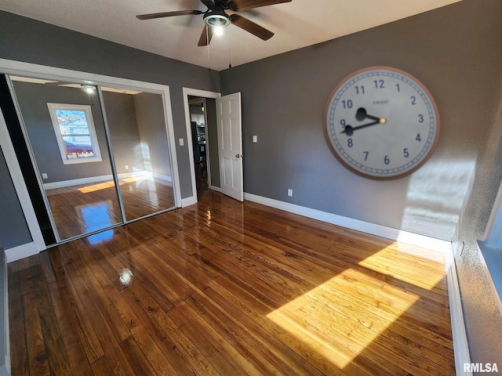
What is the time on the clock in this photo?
9:43
